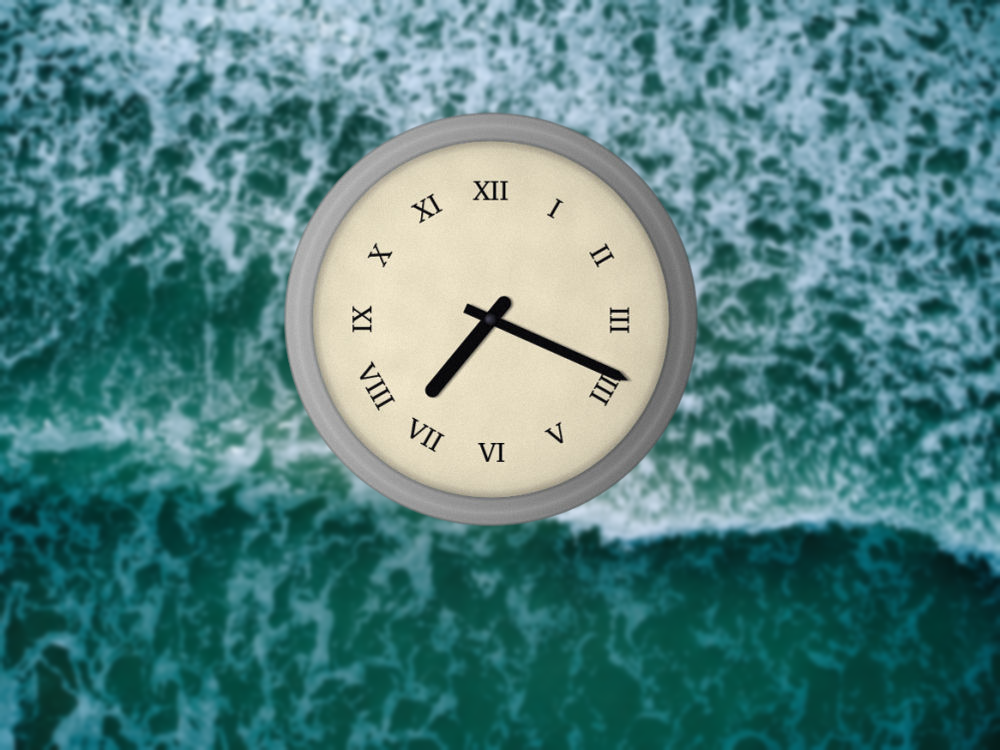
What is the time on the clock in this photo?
7:19
